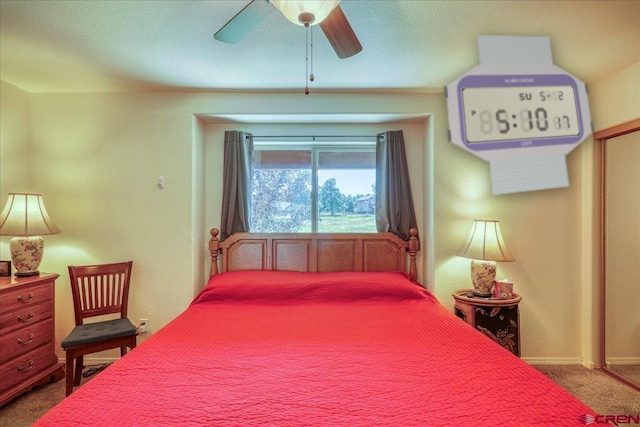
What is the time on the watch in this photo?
5:10:17
